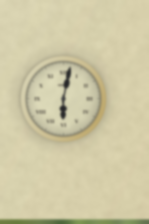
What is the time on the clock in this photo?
6:02
